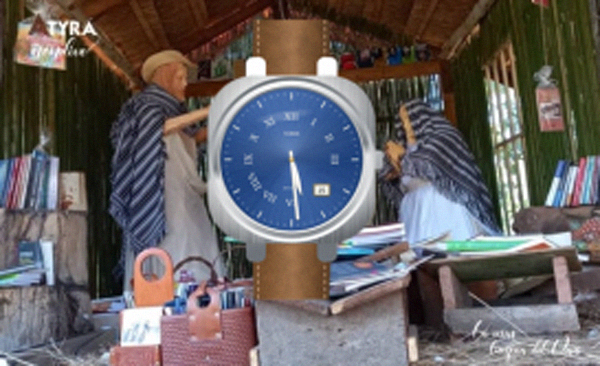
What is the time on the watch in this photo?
5:29
